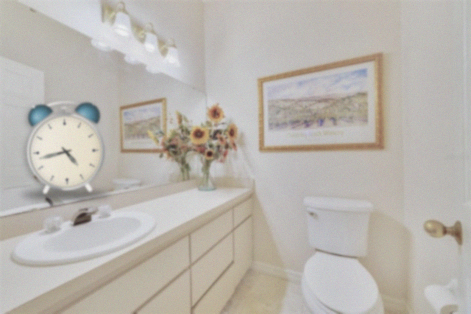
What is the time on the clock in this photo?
4:43
